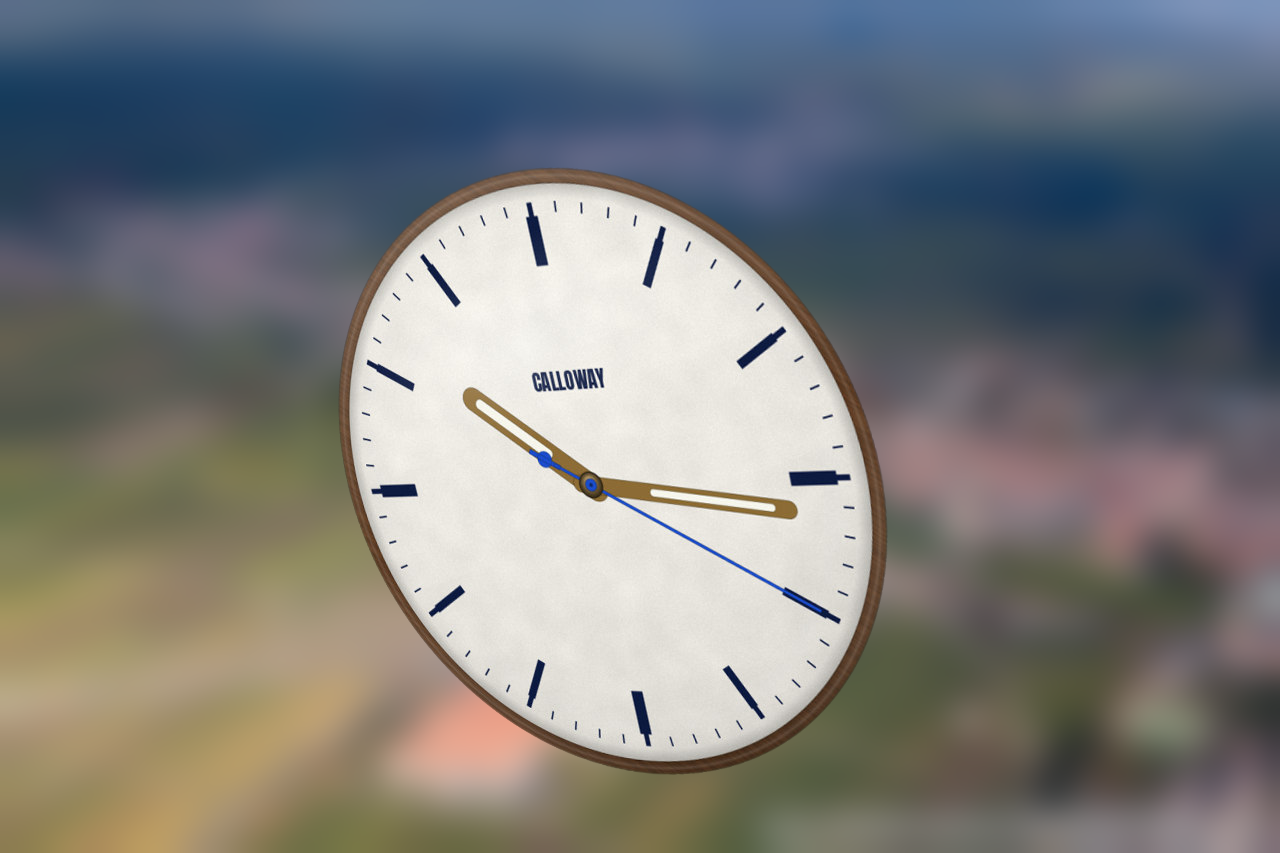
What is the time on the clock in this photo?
10:16:20
